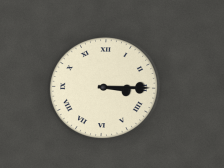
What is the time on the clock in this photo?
3:15
